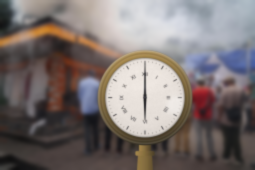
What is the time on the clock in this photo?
6:00
